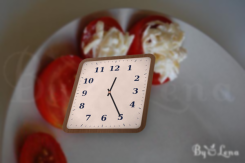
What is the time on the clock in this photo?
12:25
